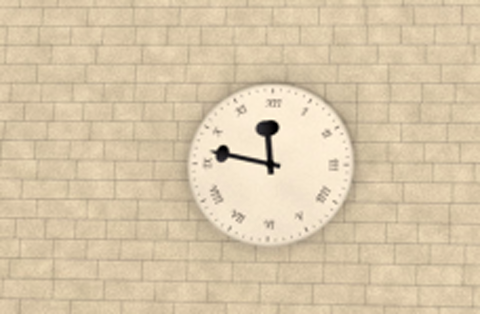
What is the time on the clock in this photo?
11:47
